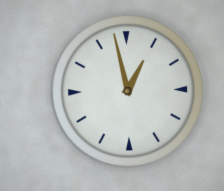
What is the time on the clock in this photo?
12:58
